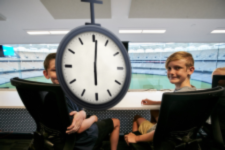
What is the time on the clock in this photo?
6:01
